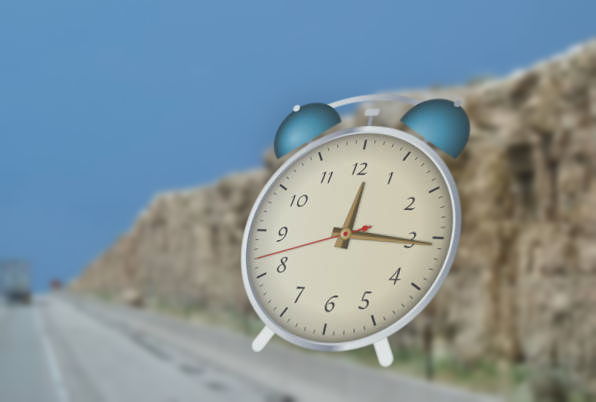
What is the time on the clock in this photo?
12:15:42
